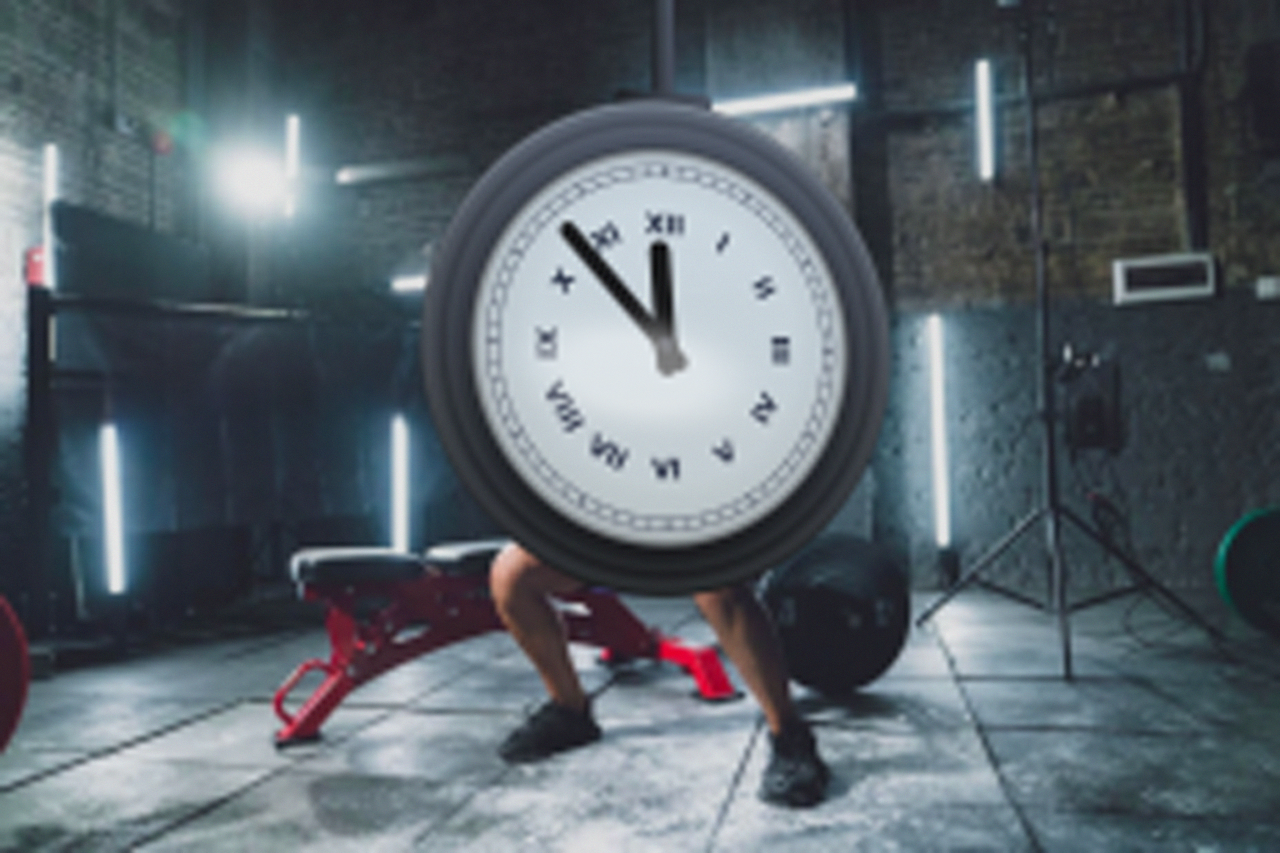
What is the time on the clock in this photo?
11:53
